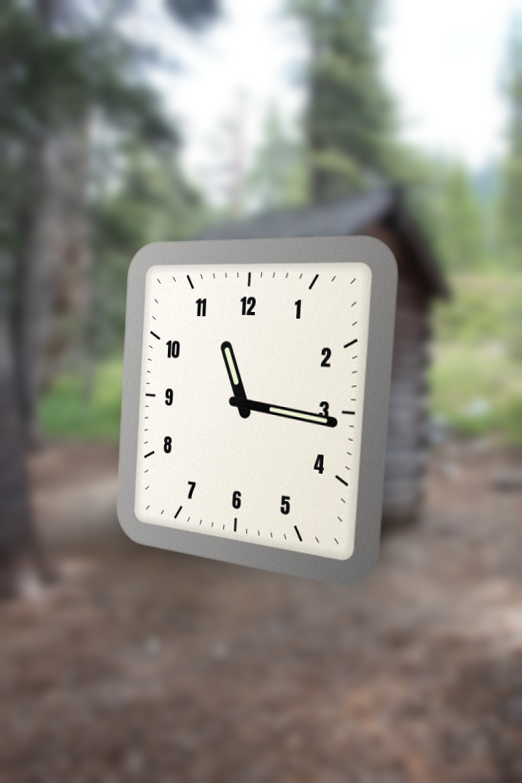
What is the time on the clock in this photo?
11:16
